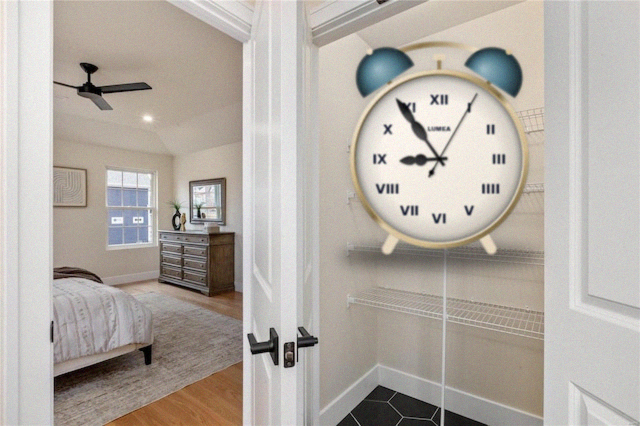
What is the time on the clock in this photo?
8:54:05
